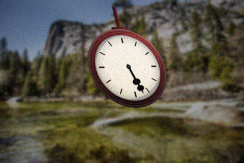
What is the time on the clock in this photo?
5:27
